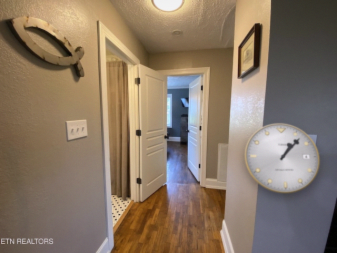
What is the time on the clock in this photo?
1:07
